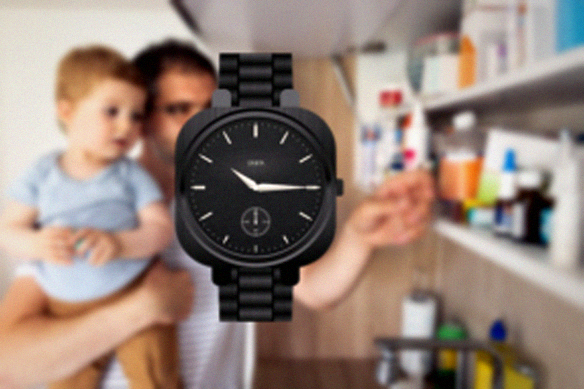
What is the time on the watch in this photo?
10:15
